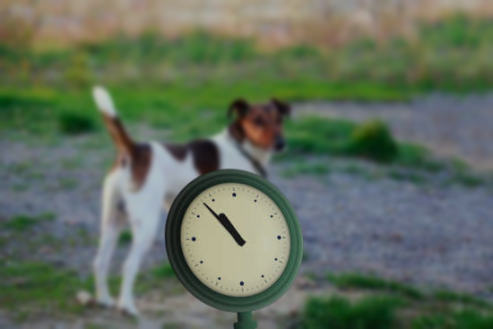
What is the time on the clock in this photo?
10:53
